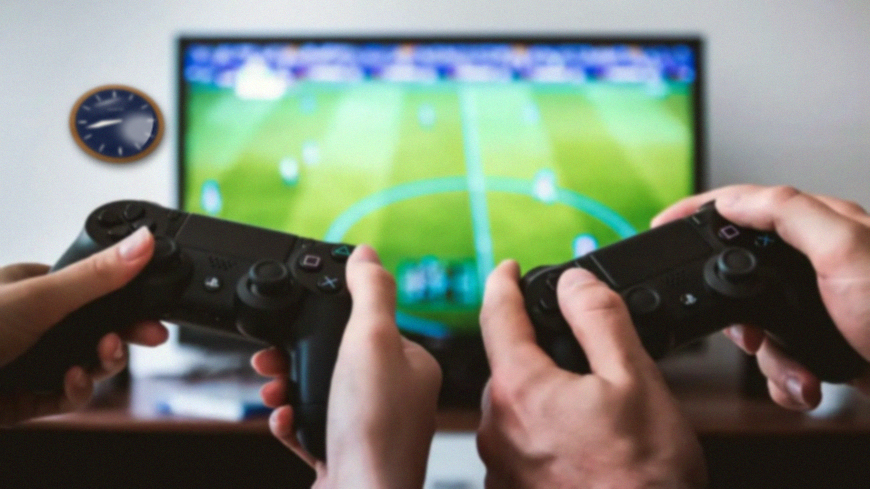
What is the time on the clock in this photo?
8:43
